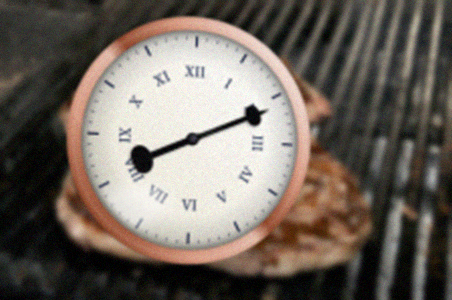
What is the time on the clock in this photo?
8:11
